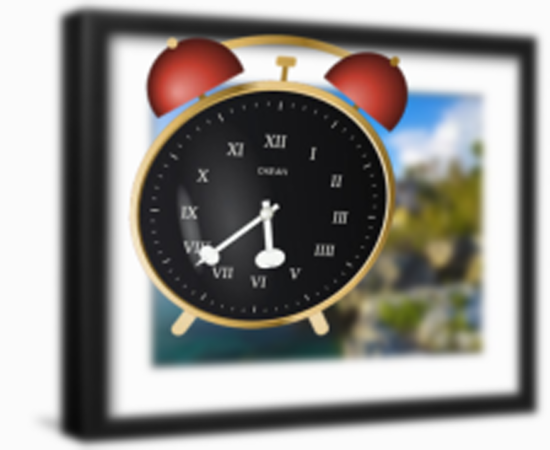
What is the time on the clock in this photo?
5:38
